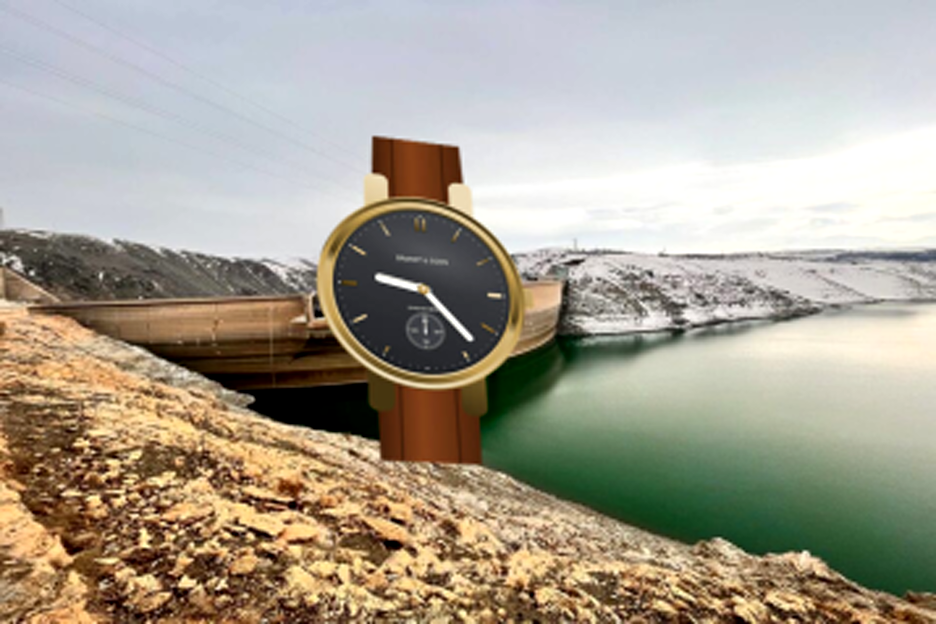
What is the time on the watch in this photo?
9:23
